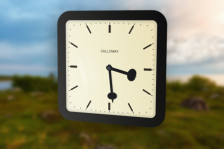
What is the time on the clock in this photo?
3:29
